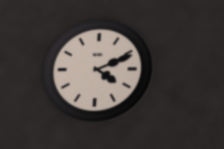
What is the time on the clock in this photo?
4:11
